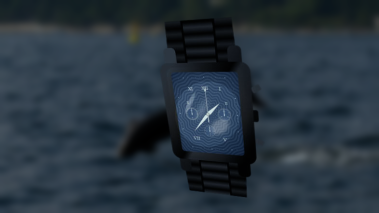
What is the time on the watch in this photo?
1:37
